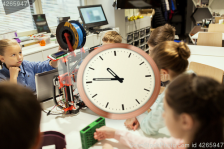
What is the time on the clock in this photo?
10:46
